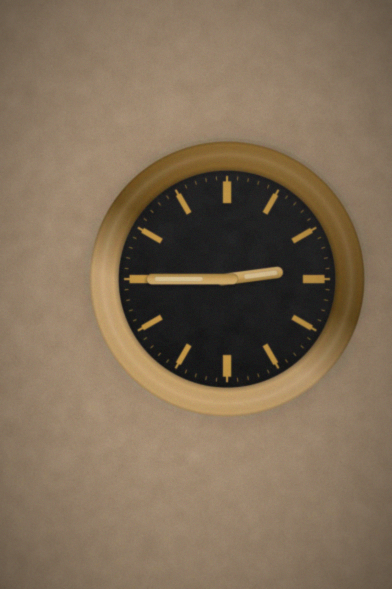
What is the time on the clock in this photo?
2:45
